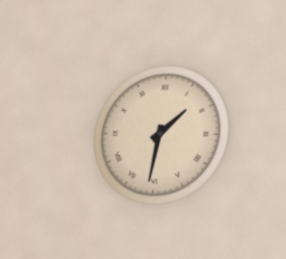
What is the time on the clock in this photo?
1:31
